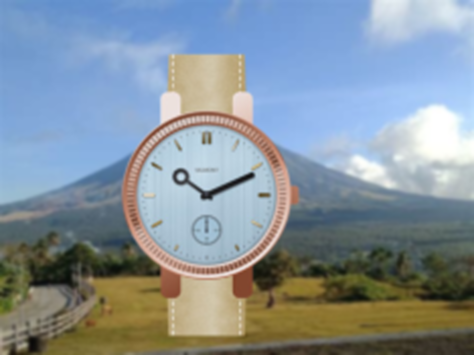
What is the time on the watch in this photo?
10:11
